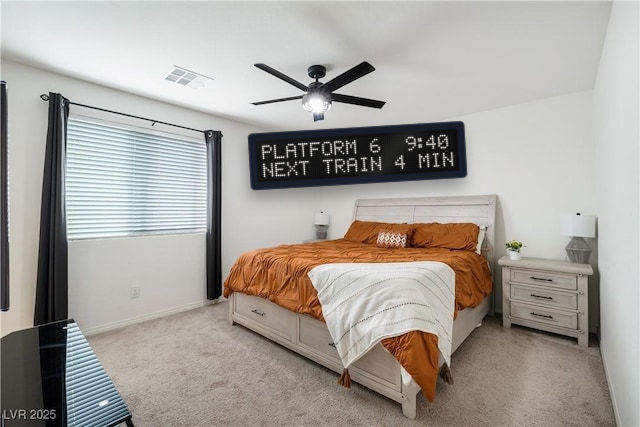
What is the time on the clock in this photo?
9:40
